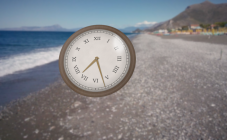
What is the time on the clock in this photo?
7:27
